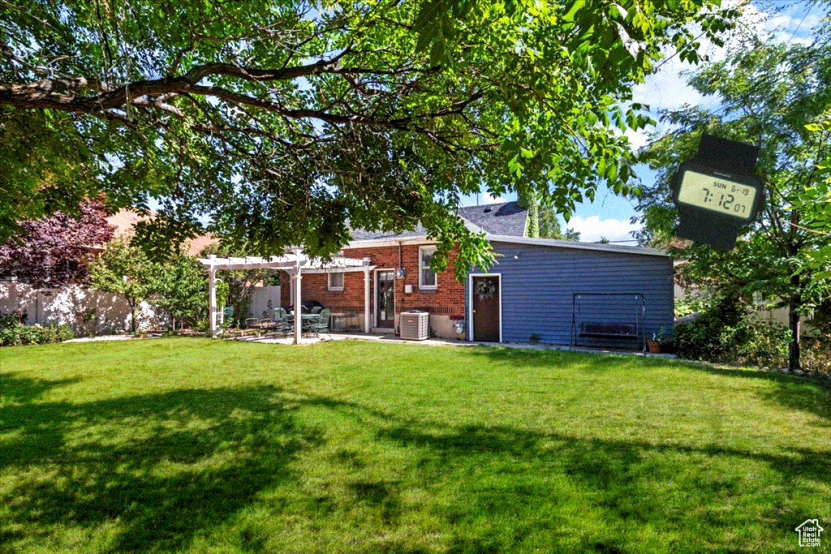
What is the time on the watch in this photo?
7:12:07
